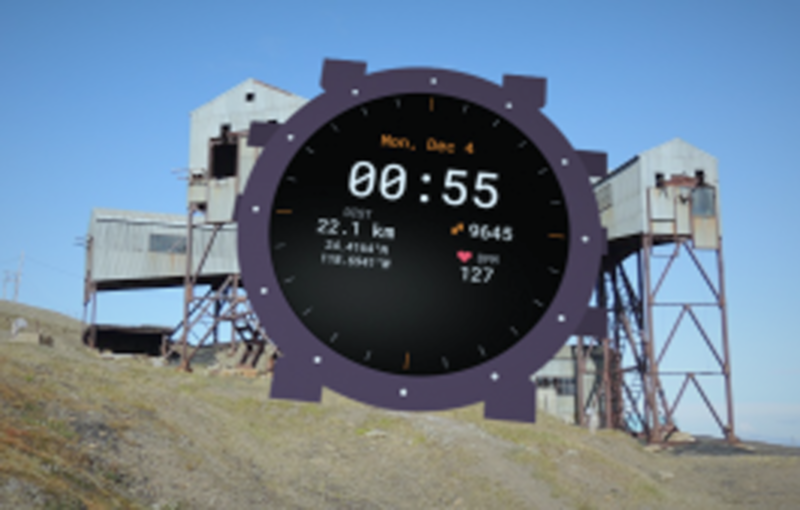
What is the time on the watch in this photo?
0:55
